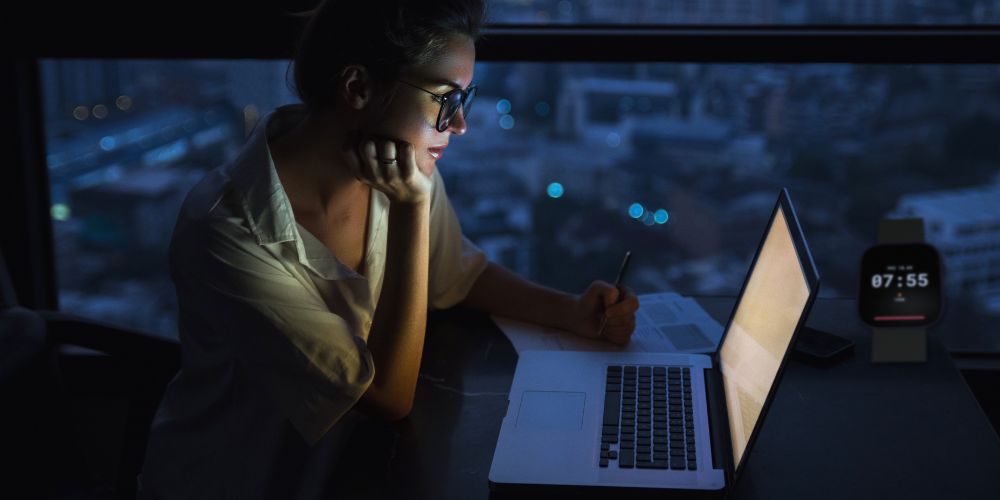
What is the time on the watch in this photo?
7:55
